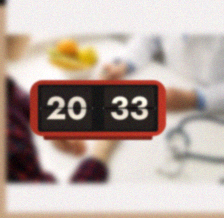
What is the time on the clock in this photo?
20:33
